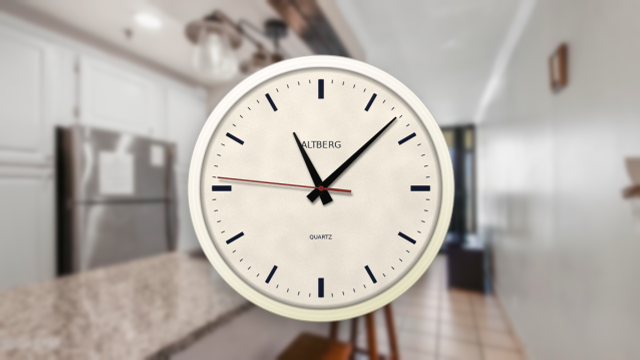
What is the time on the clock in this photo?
11:07:46
